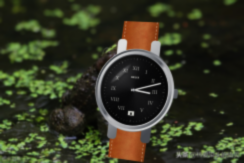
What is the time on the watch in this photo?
3:12
